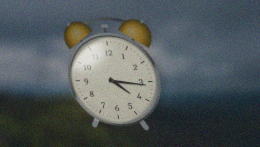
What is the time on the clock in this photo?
4:16
